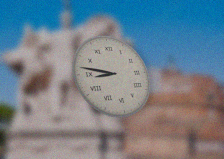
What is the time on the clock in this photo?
8:47
